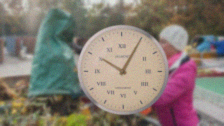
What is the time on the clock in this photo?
10:05
